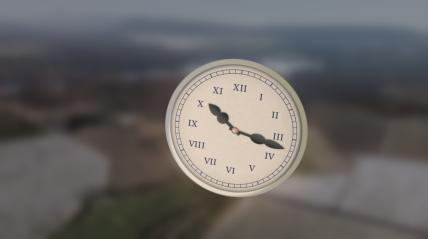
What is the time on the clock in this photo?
10:17
